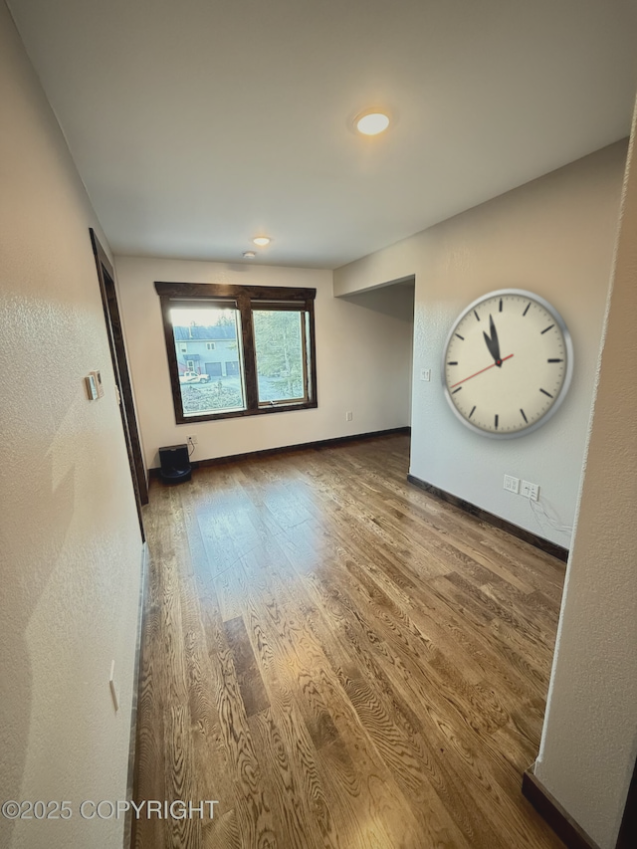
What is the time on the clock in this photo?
10:57:41
